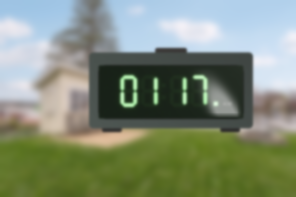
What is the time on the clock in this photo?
1:17
